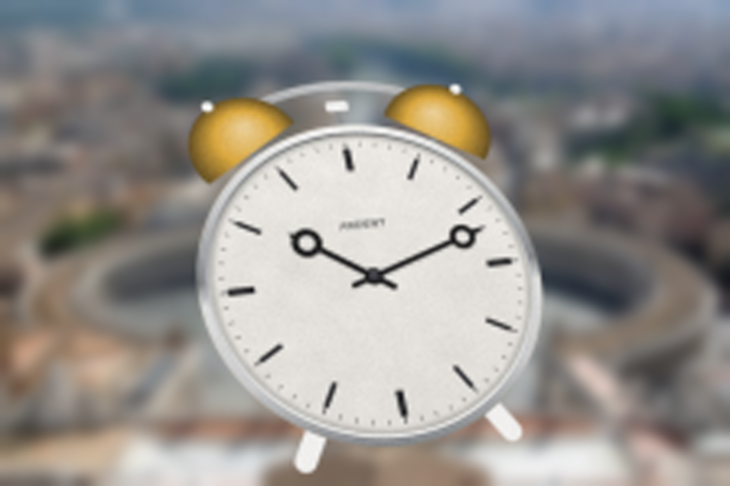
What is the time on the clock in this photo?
10:12
